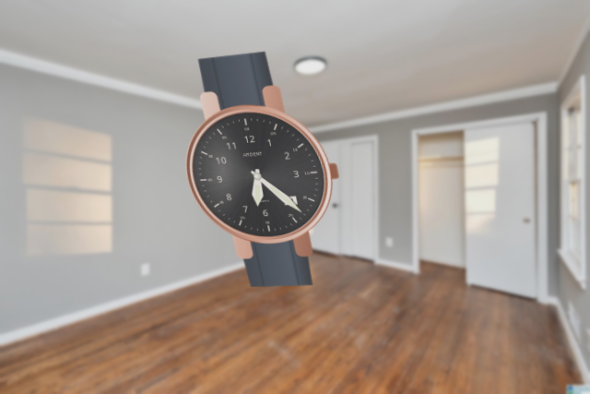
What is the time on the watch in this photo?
6:23
